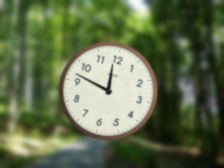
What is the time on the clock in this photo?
11:47
